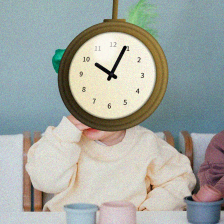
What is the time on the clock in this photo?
10:04
